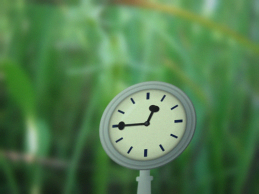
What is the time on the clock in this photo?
12:45
